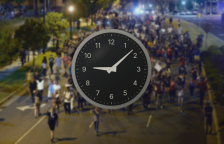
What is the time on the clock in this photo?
9:08
